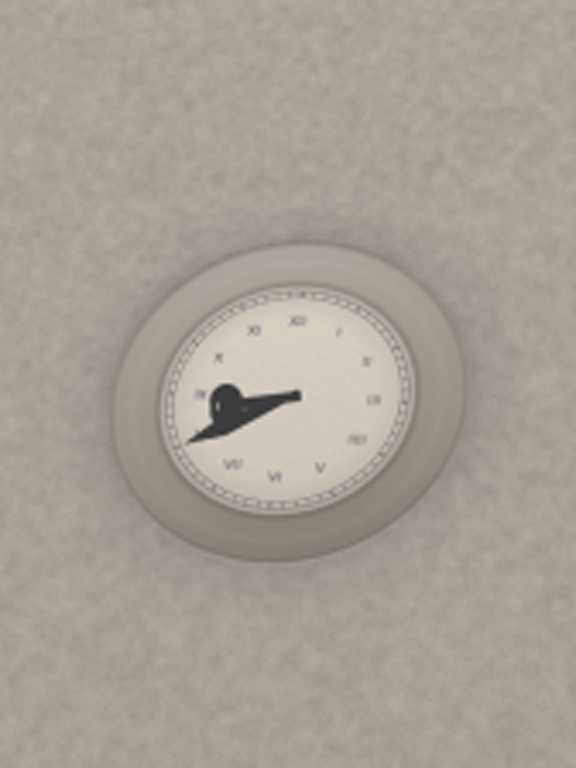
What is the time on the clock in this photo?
8:40
